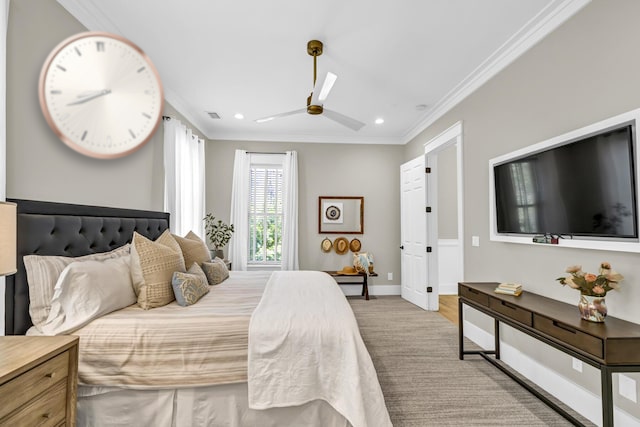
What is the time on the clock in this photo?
8:42
